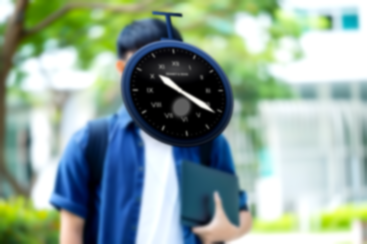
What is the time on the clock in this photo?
10:21
